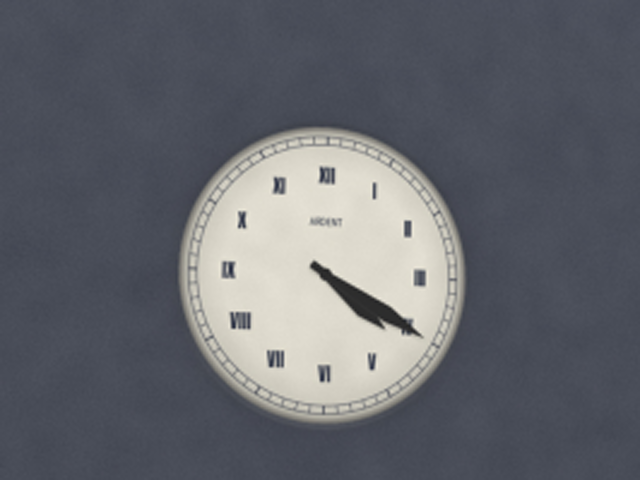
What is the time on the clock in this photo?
4:20
